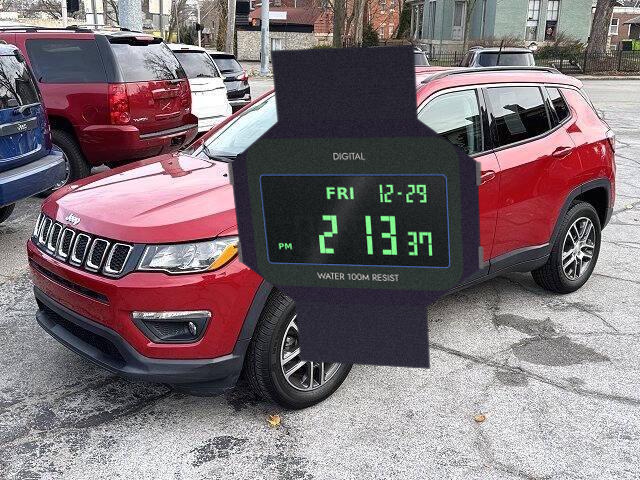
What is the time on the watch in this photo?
2:13:37
